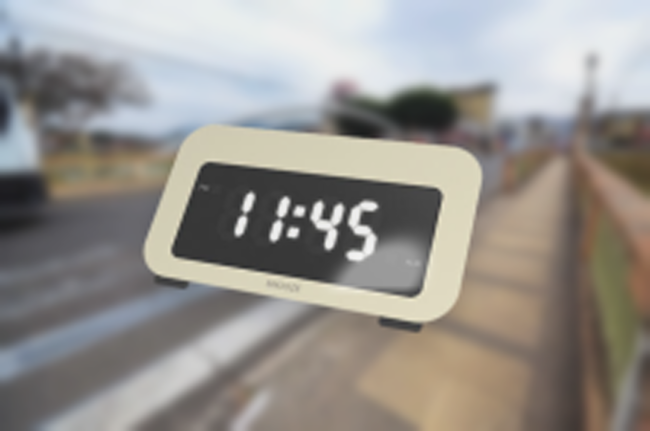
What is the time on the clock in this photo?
11:45
